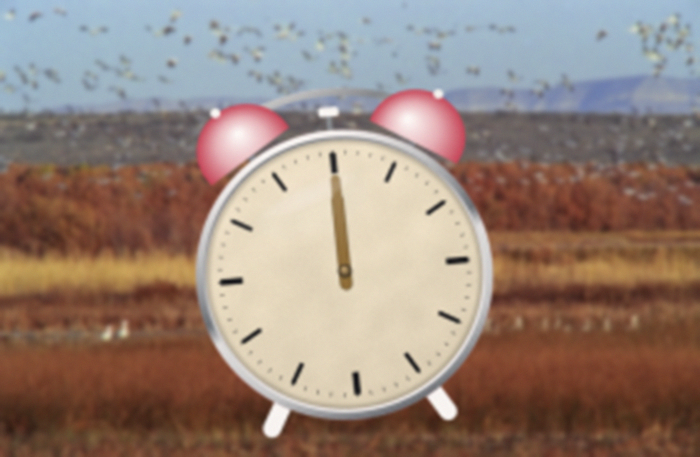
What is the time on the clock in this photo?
12:00
